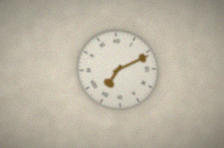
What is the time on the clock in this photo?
7:11
